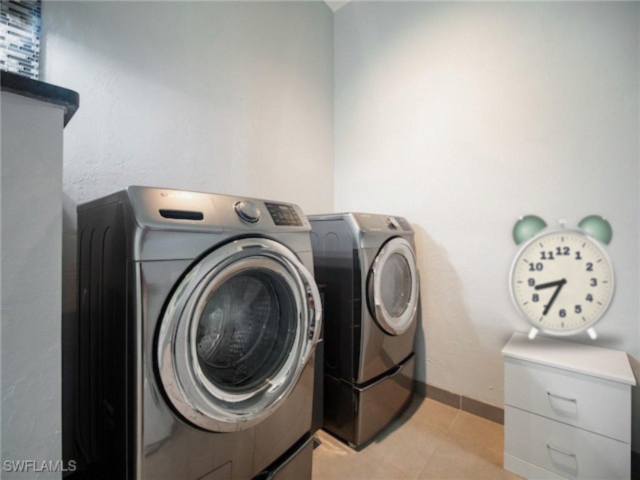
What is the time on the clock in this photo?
8:35
